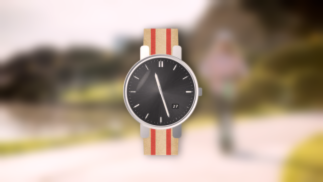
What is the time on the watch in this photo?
11:27
